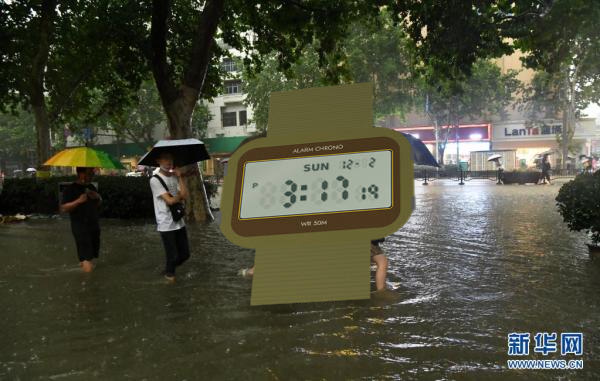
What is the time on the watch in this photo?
3:17:19
